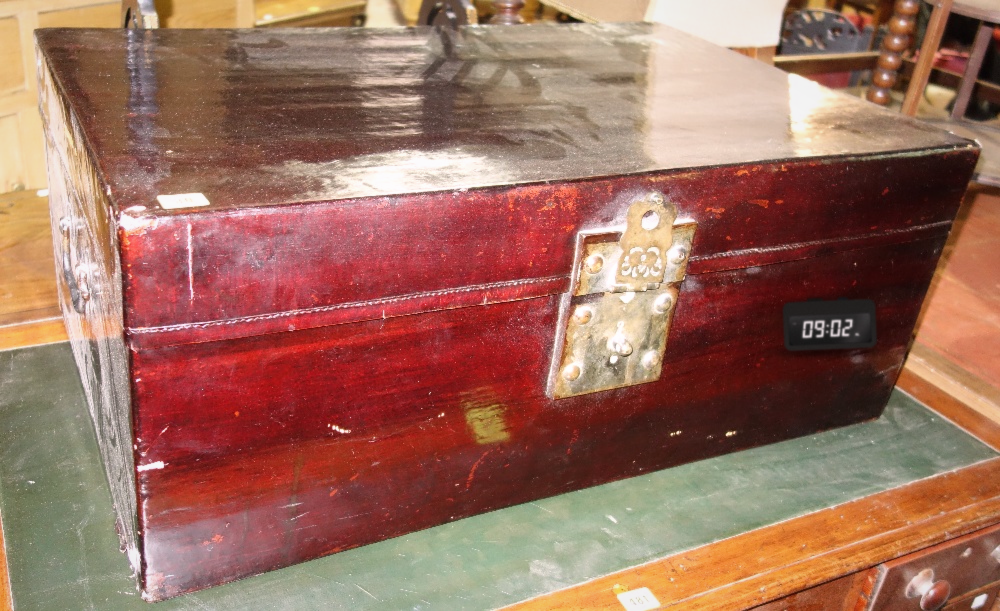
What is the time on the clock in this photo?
9:02
